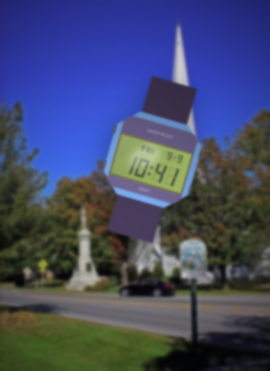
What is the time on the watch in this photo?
10:41
